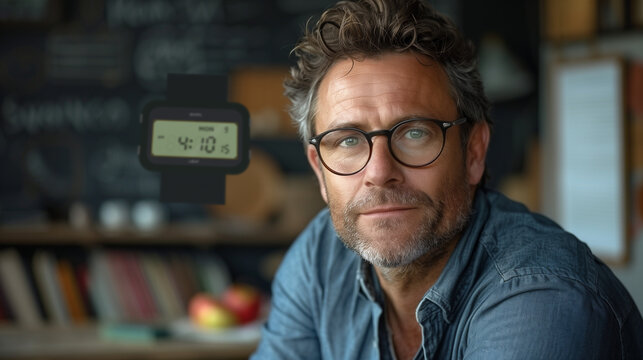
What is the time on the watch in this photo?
4:10
